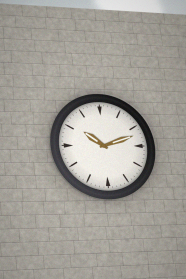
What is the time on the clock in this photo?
10:12
